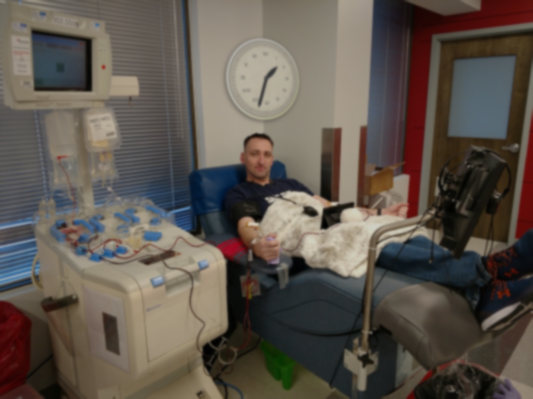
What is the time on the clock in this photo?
1:33
